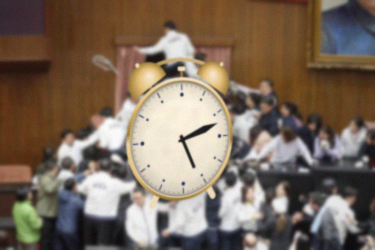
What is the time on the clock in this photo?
5:12
